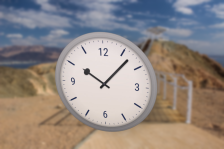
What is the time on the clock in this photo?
10:07
